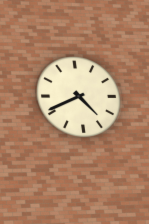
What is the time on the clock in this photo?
4:41
